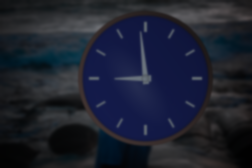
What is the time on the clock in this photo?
8:59
